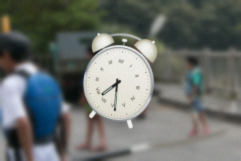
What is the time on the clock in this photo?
7:29
